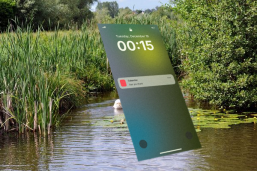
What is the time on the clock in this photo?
0:15
